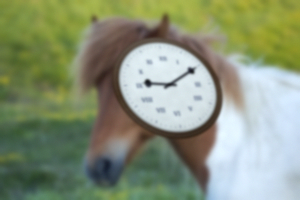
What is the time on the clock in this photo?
9:10
